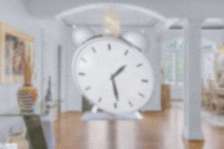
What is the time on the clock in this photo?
1:29
